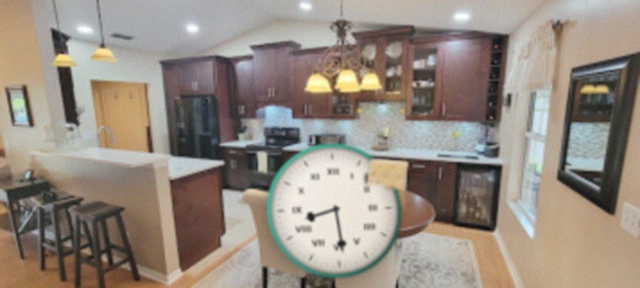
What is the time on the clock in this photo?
8:29
